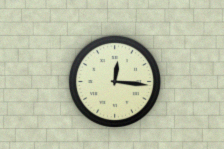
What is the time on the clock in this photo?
12:16
